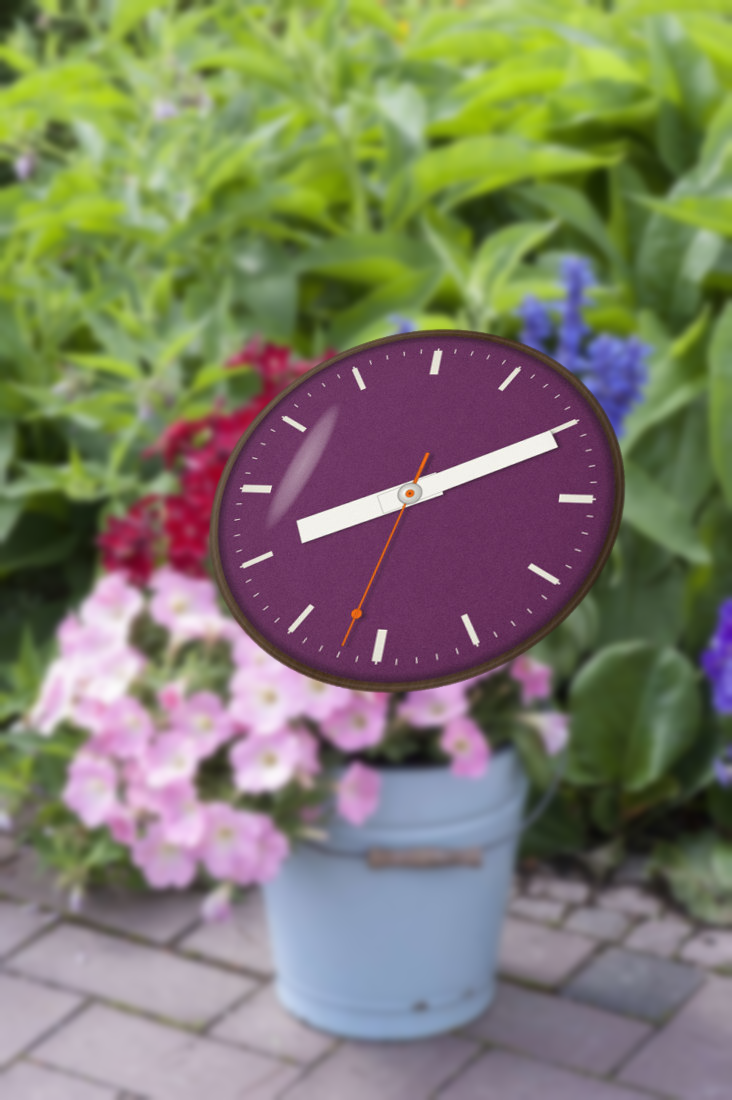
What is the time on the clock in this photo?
8:10:32
